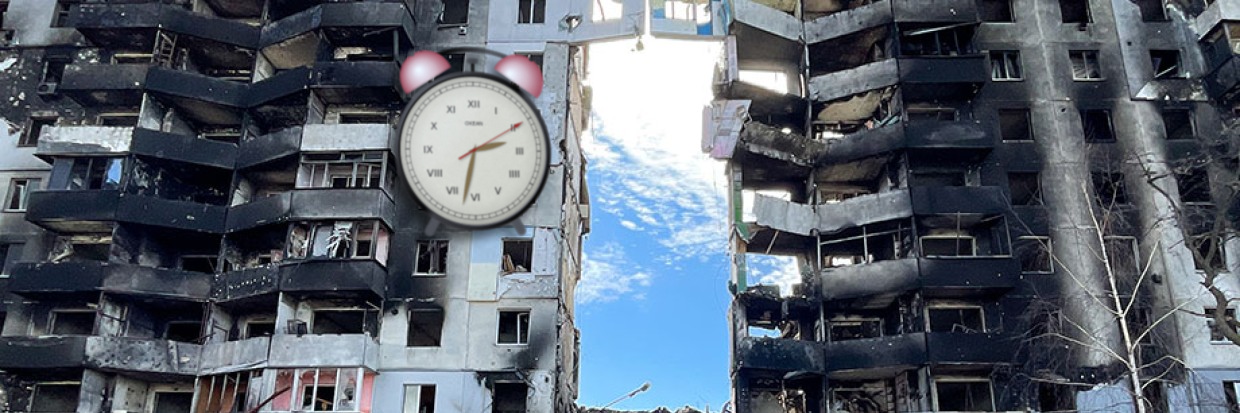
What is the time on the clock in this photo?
2:32:10
